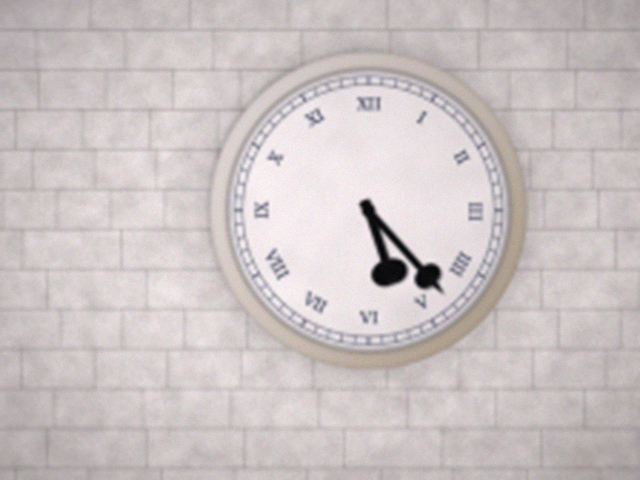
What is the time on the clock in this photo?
5:23
